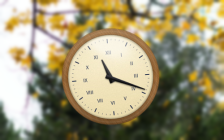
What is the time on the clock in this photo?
11:19
